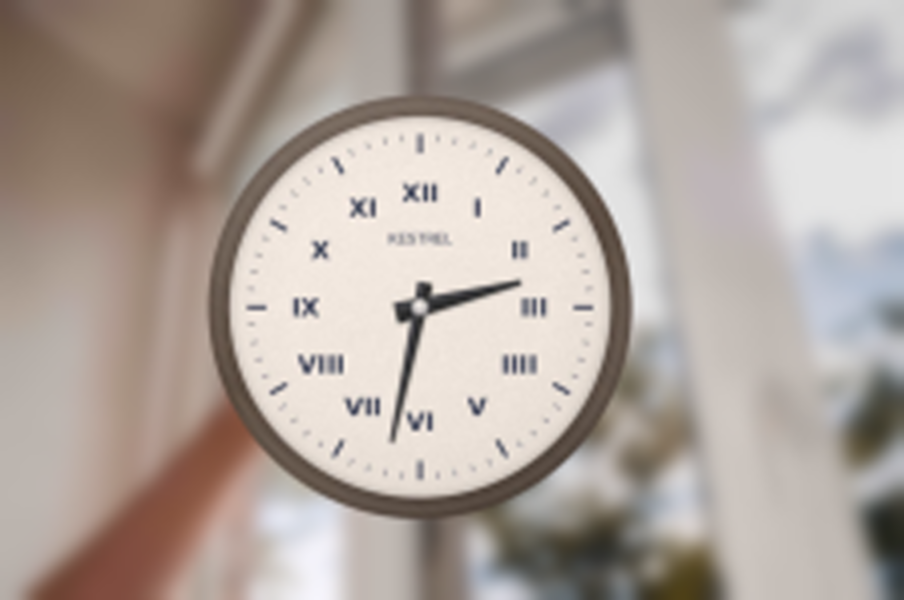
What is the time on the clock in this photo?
2:32
